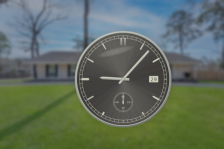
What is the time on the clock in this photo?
9:07
